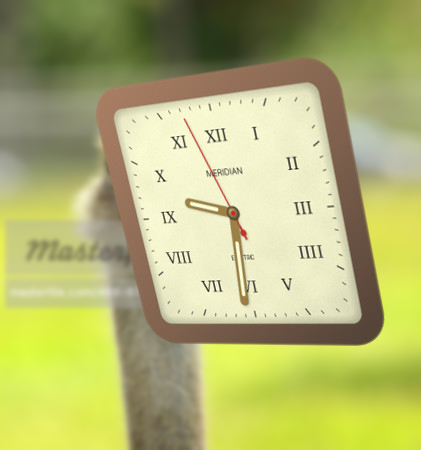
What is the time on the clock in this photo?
9:30:57
